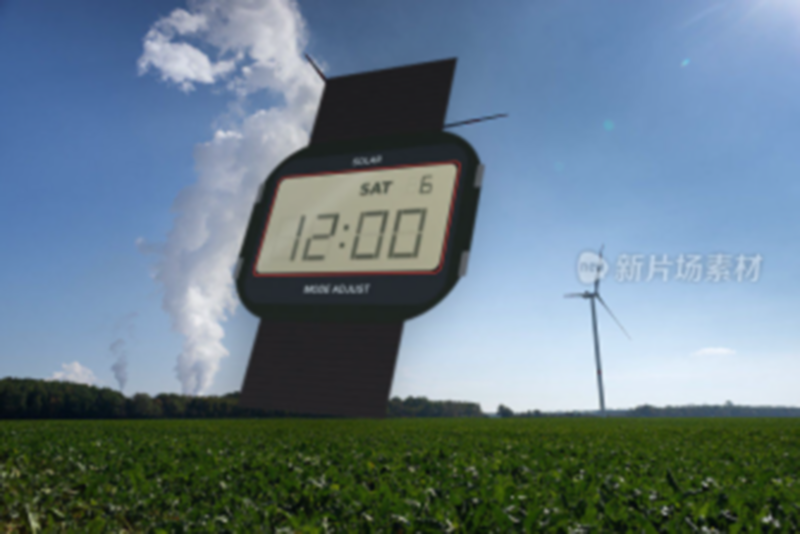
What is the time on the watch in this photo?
12:00
